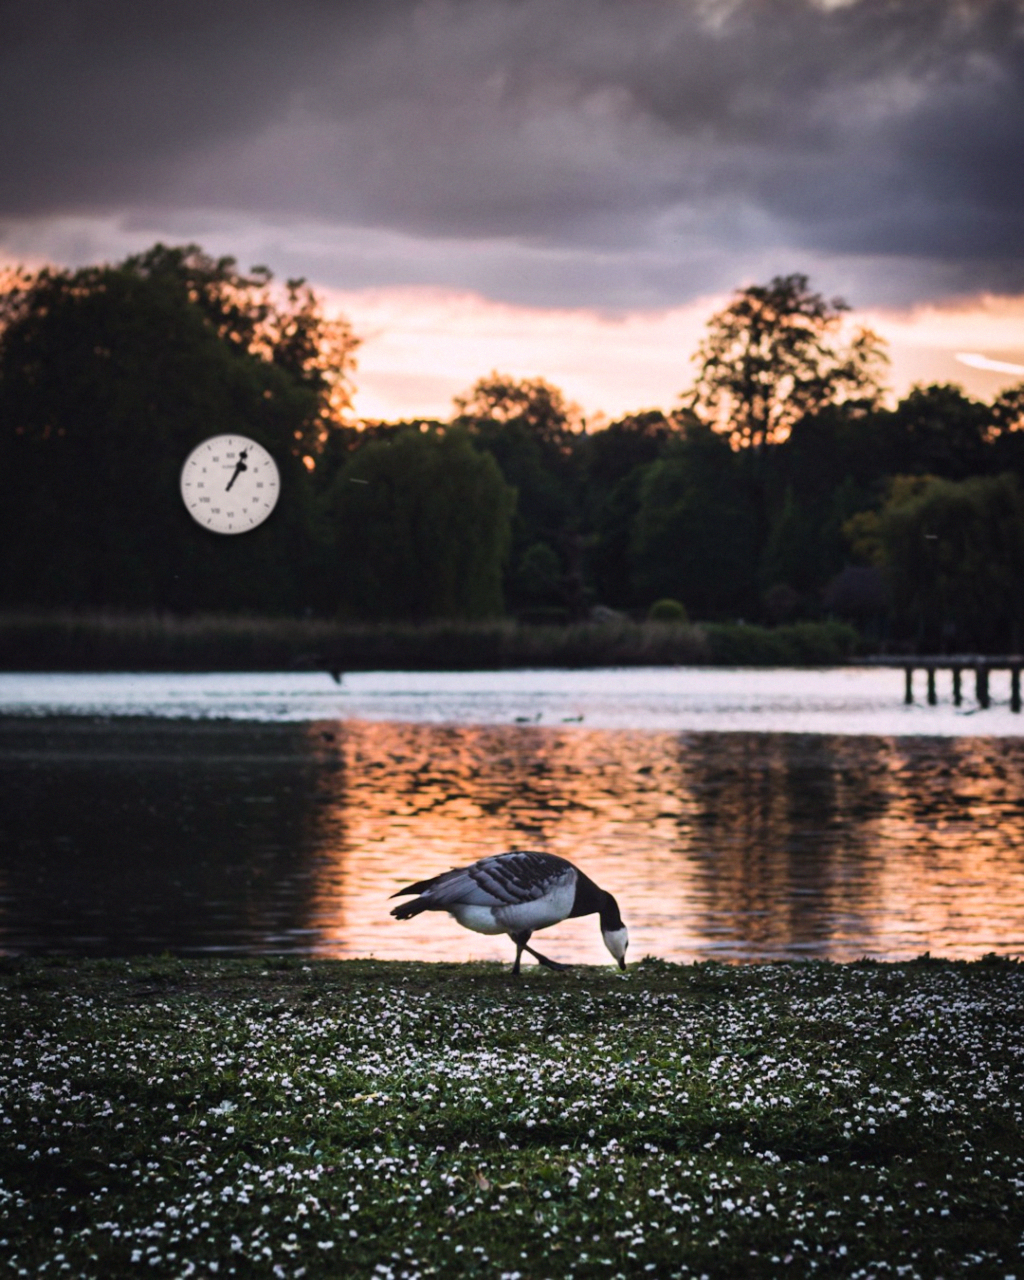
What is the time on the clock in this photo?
1:04
